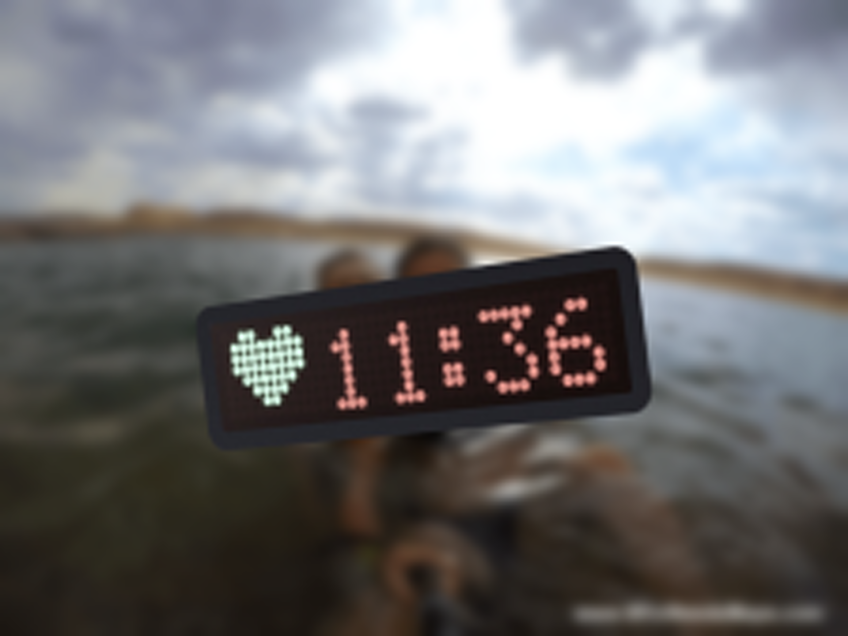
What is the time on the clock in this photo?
11:36
